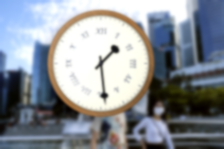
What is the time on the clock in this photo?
1:29
